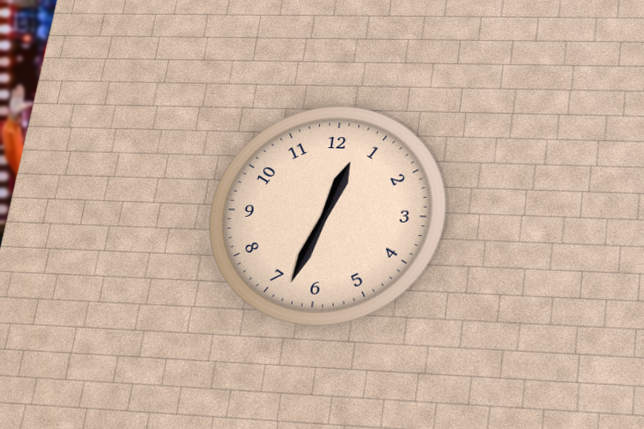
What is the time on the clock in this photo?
12:33
